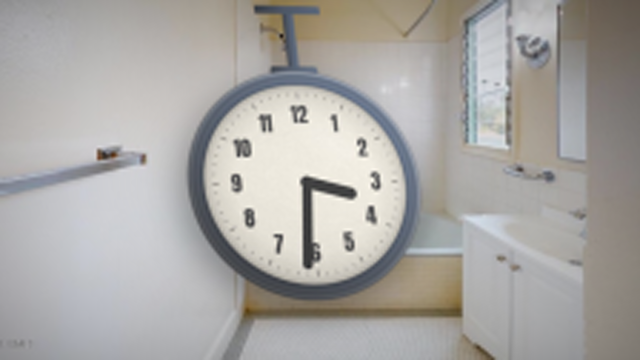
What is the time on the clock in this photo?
3:31
